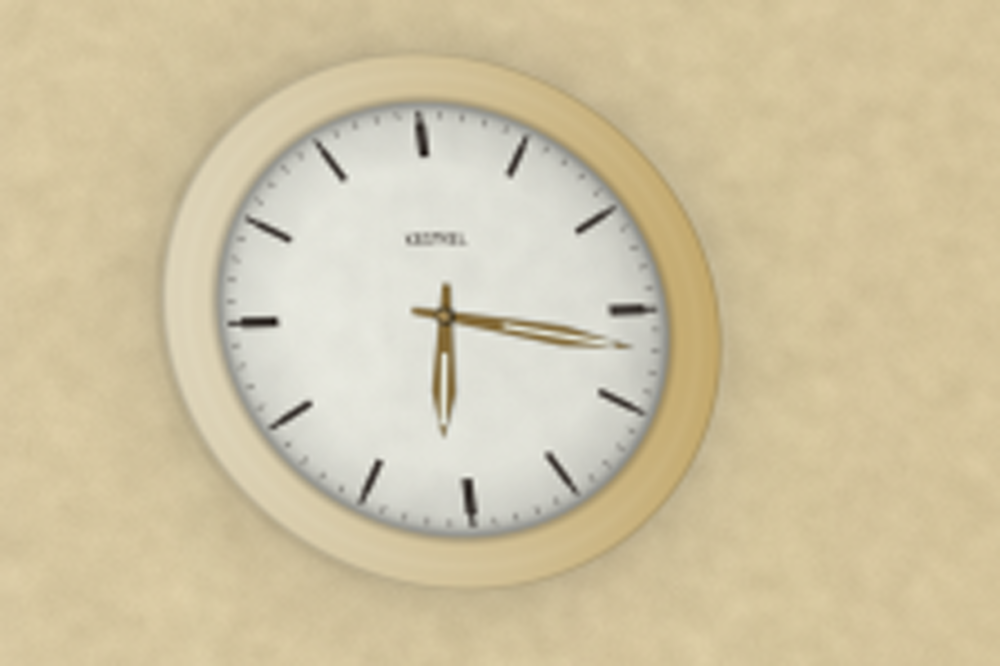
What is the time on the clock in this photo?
6:17
